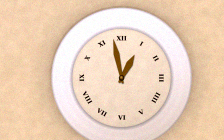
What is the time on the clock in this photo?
12:58
